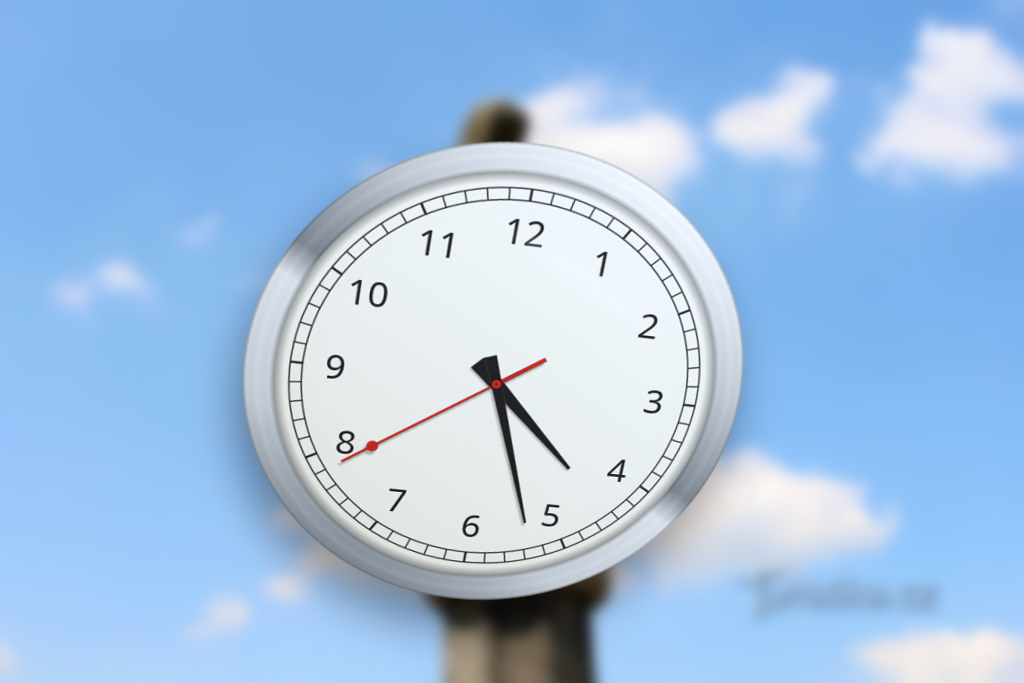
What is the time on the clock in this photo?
4:26:39
